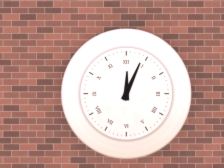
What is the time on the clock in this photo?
12:04
